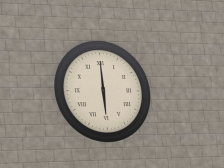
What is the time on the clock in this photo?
6:00
